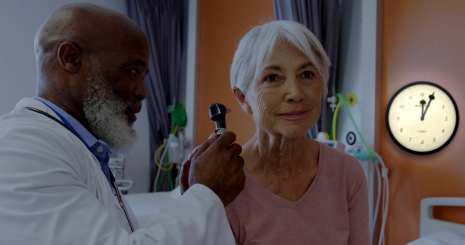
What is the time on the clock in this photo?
12:04
